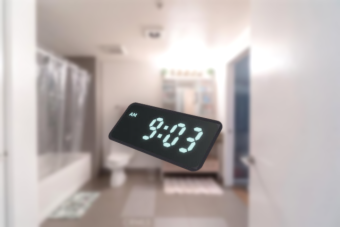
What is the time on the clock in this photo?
9:03
